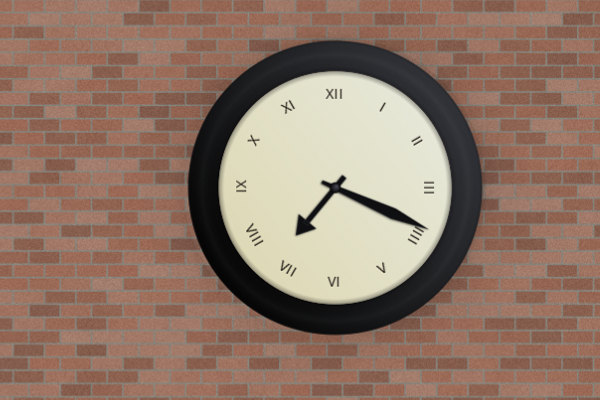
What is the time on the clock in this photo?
7:19
